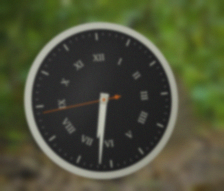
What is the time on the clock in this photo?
6:31:44
